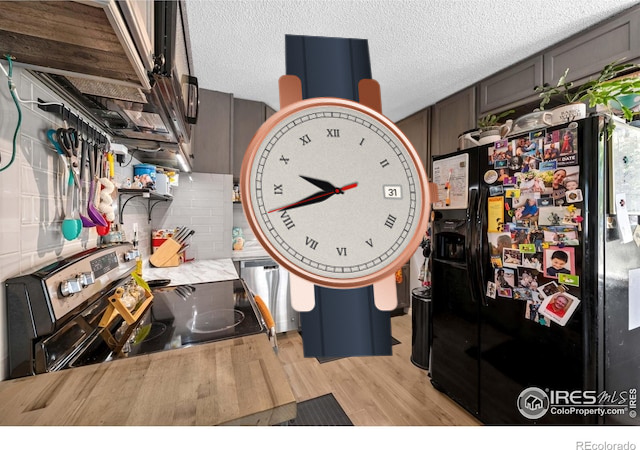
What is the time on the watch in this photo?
9:41:42
